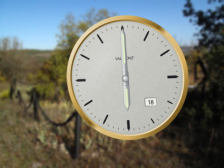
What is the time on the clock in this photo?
6:00
